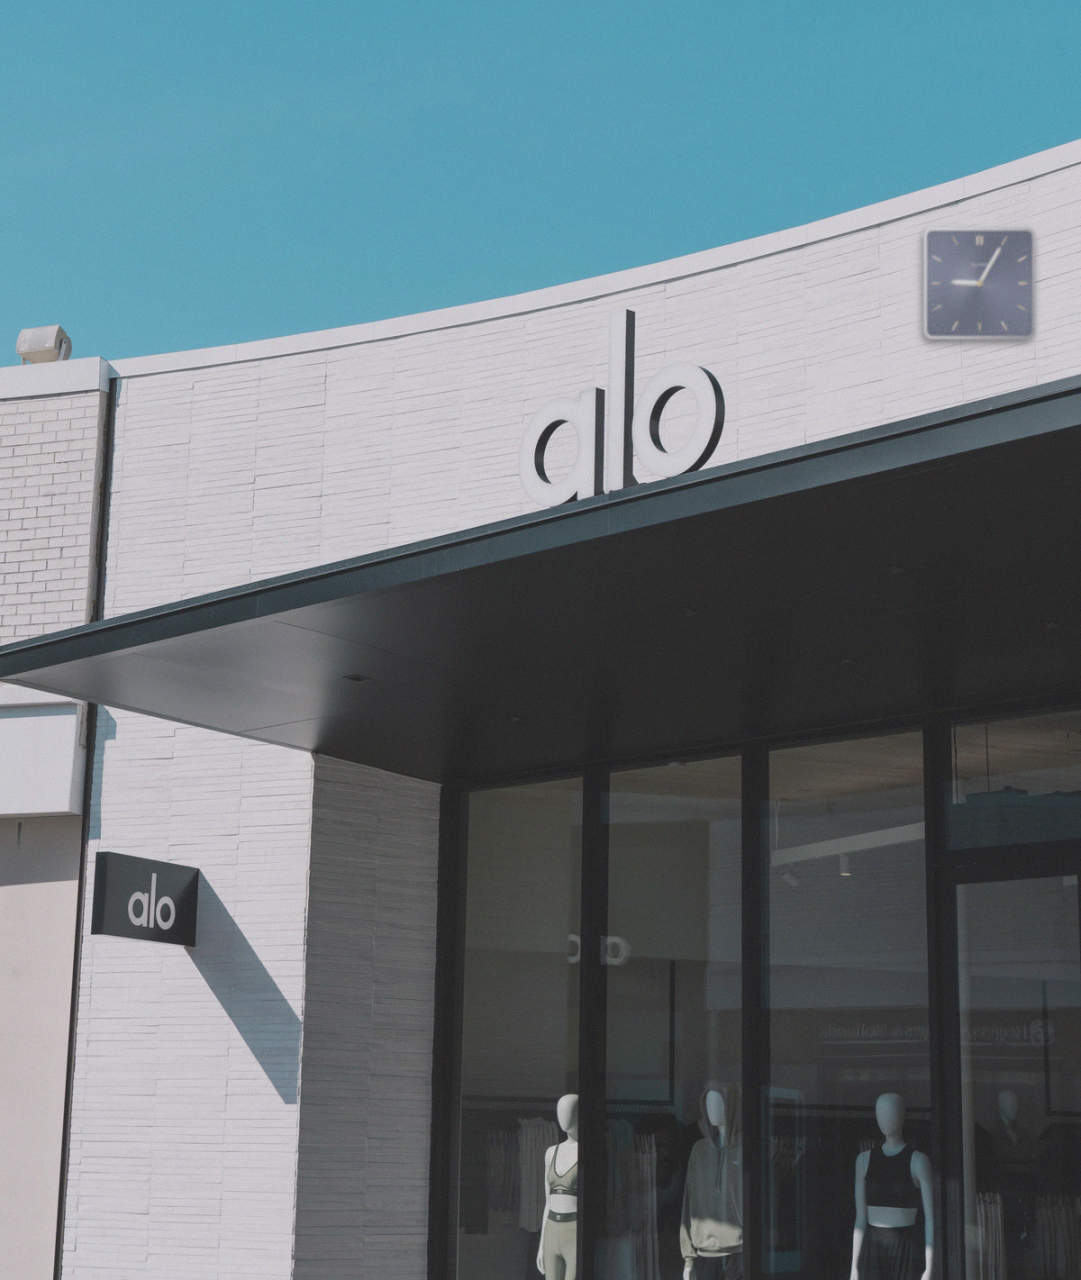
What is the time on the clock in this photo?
9:05
